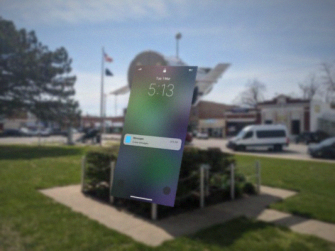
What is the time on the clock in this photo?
5:13
